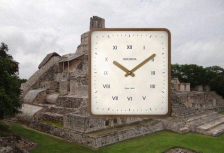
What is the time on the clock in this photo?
10:09
